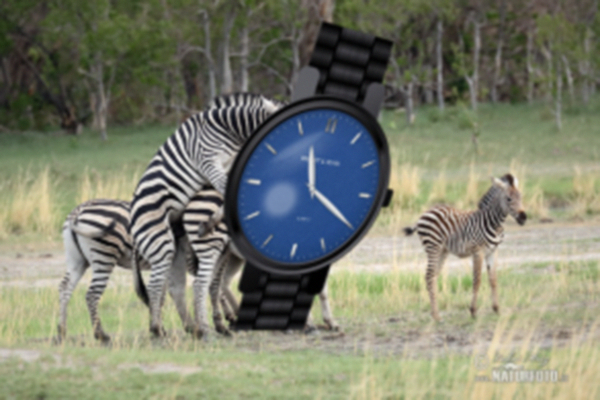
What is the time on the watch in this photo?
11:20
